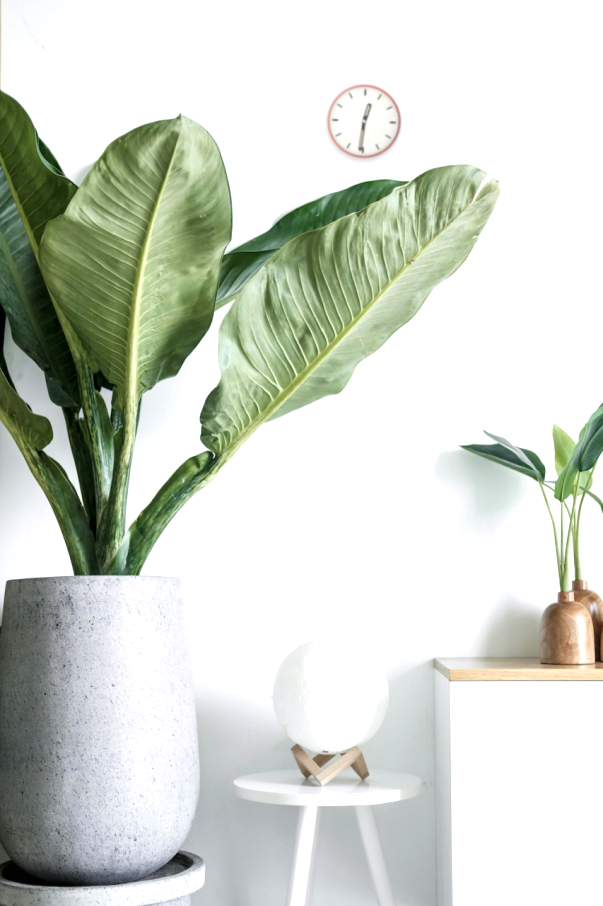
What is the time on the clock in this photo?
12:31
